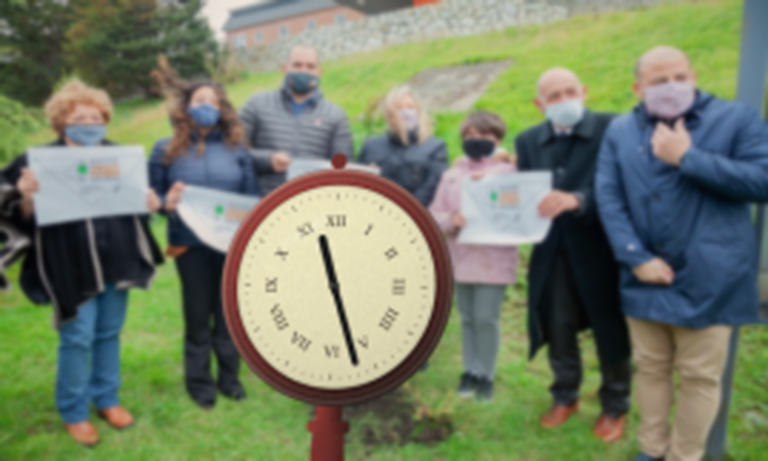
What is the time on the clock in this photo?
11:27
